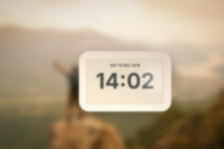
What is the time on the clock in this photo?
14:02
